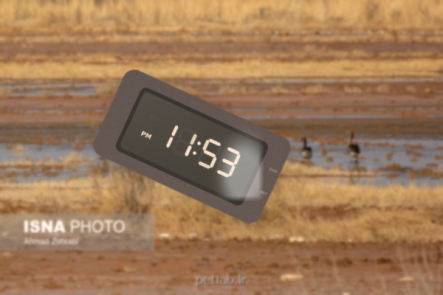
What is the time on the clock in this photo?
11:53
